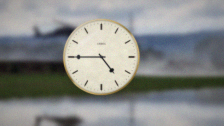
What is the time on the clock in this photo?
4:45
